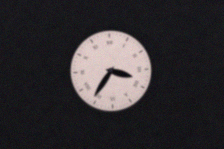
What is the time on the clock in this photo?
3:36
